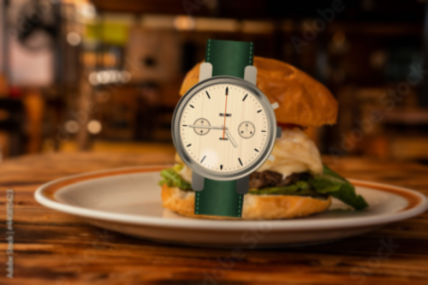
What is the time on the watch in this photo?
4:45
